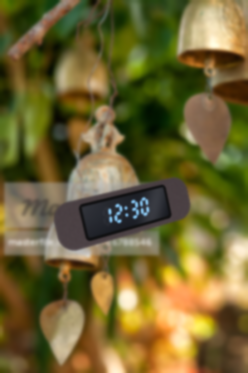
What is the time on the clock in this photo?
12:30
